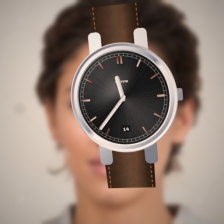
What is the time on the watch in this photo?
11:37
